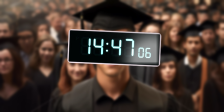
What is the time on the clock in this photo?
14:47:06
